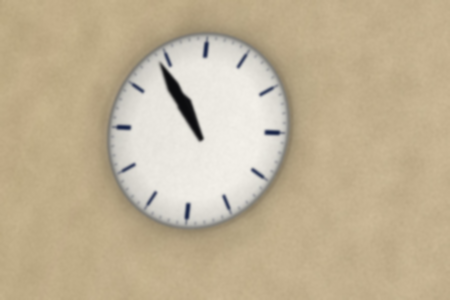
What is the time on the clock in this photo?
10:54
